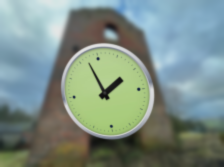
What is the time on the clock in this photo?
1:57
